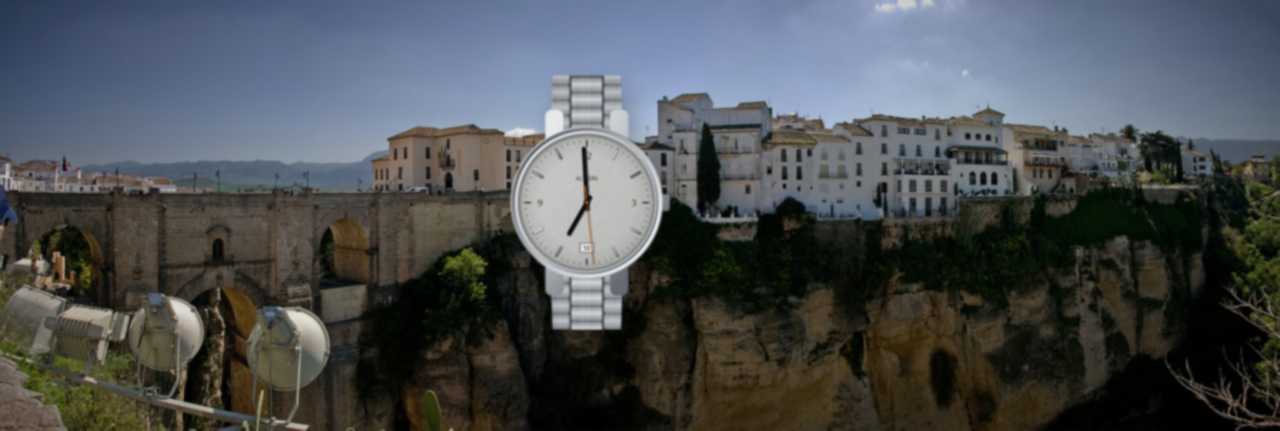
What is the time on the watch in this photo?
6:59:29
